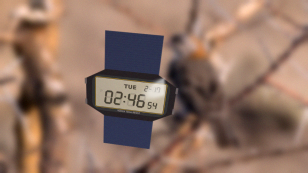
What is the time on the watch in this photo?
2:46:54
